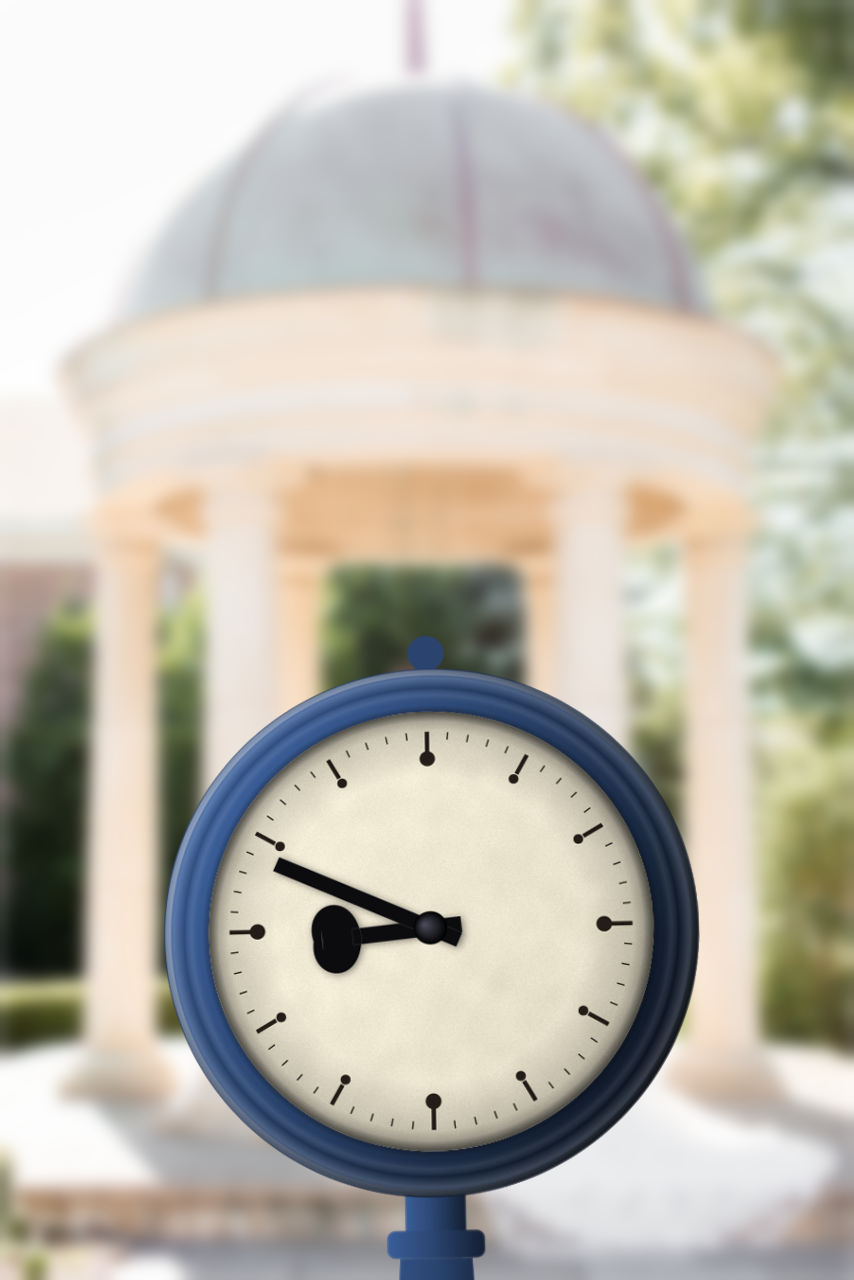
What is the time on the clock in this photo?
8:49
